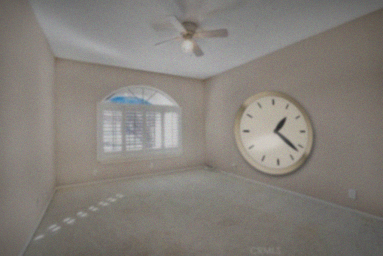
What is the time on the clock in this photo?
1:22
